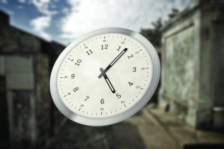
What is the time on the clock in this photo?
5:07
